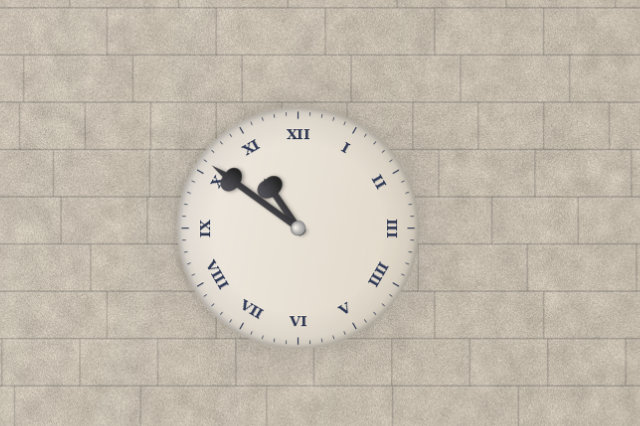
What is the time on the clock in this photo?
10:51
